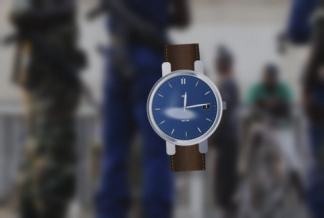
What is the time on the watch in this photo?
12:14
